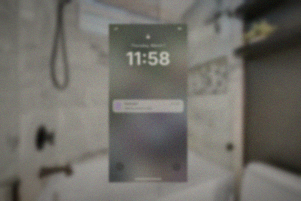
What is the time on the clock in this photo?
11:58
